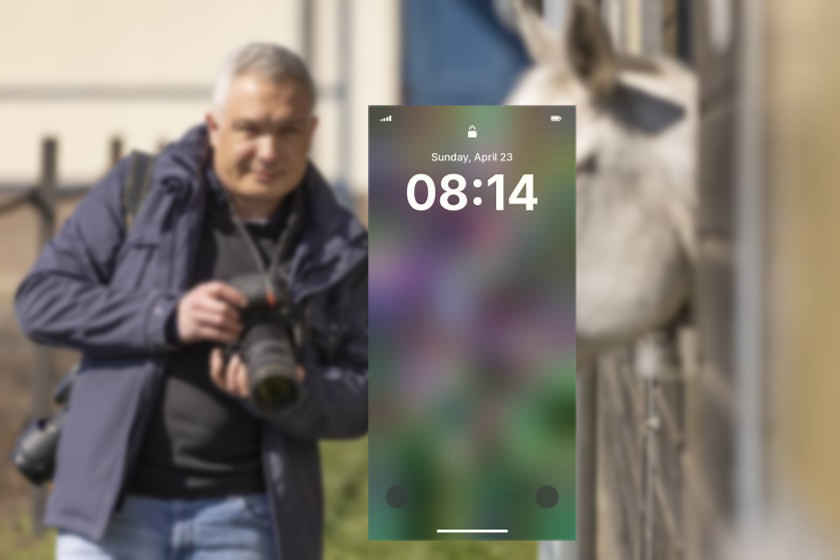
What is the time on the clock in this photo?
8:14
